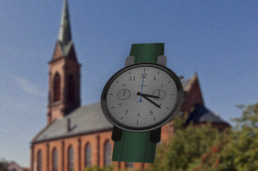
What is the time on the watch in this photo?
3:21
